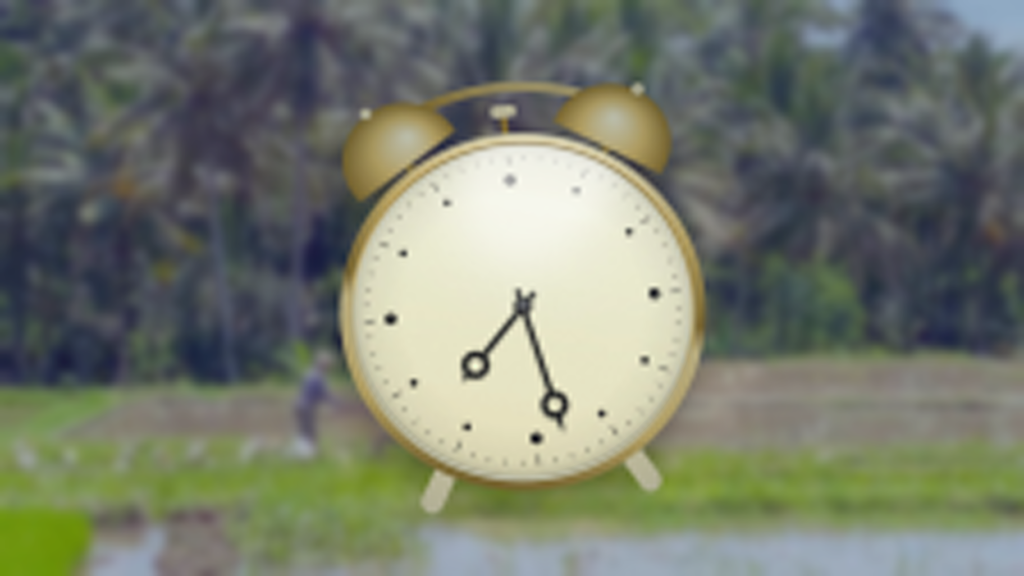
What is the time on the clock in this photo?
7:28
